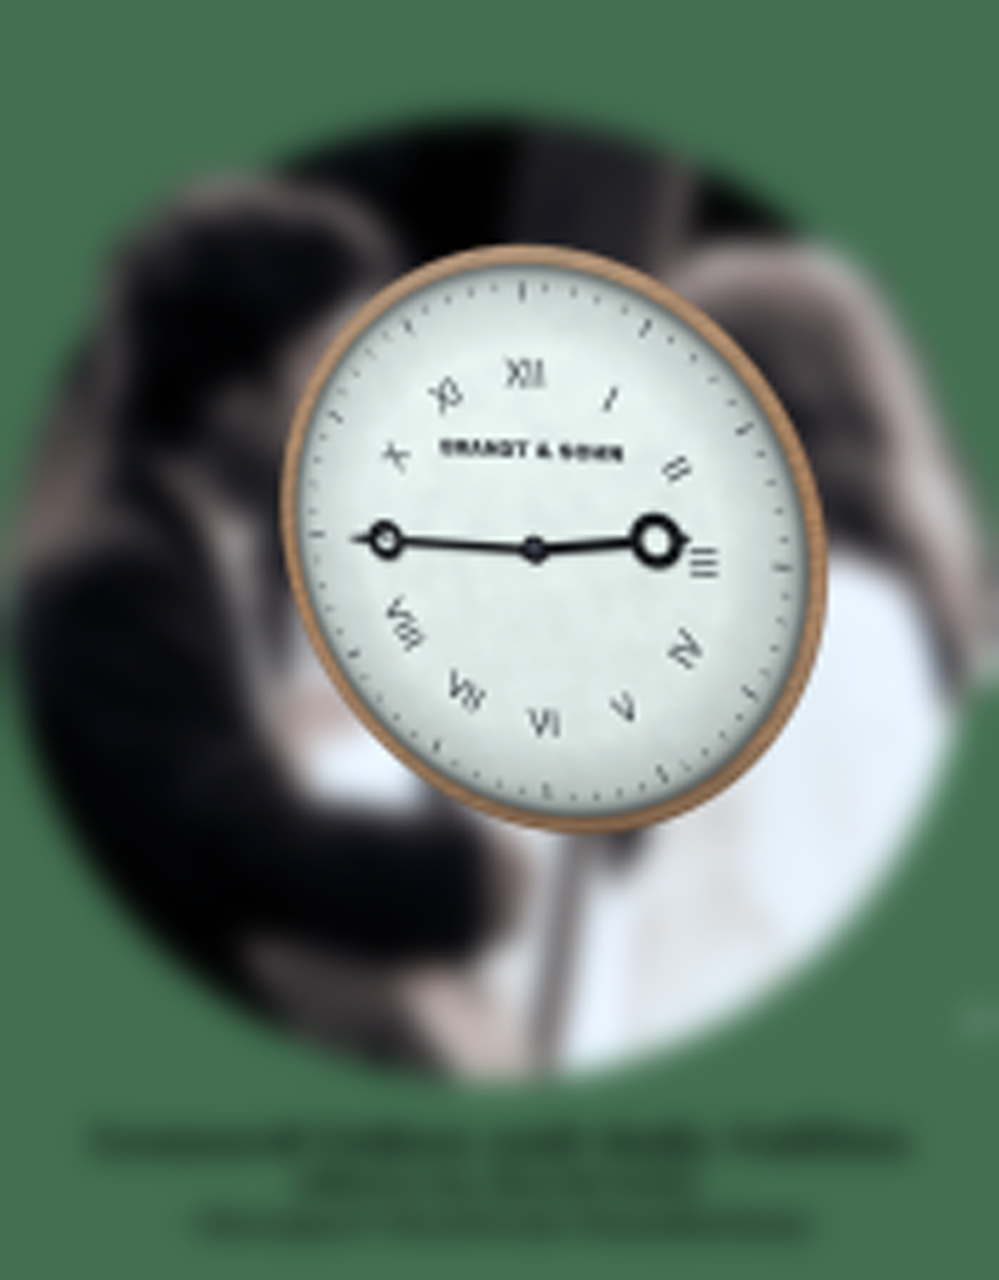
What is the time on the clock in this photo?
2:45
